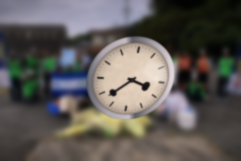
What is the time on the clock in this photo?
3:38
